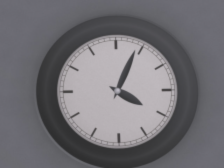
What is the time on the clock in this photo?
4:04
